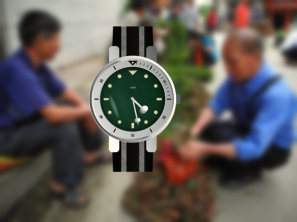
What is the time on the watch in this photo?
4:28
